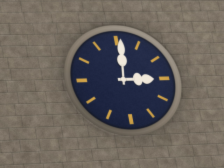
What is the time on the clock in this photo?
3:01
